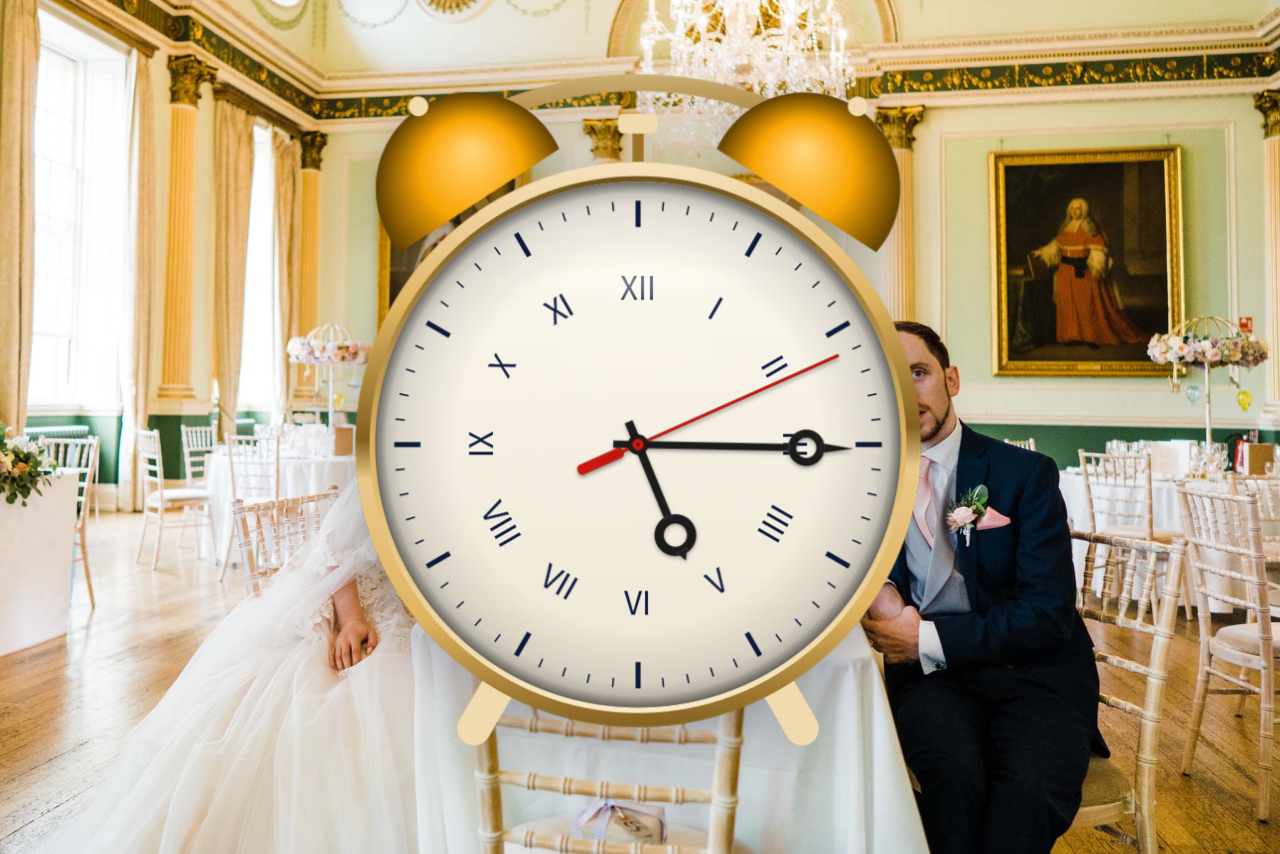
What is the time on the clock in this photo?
5:15:11
